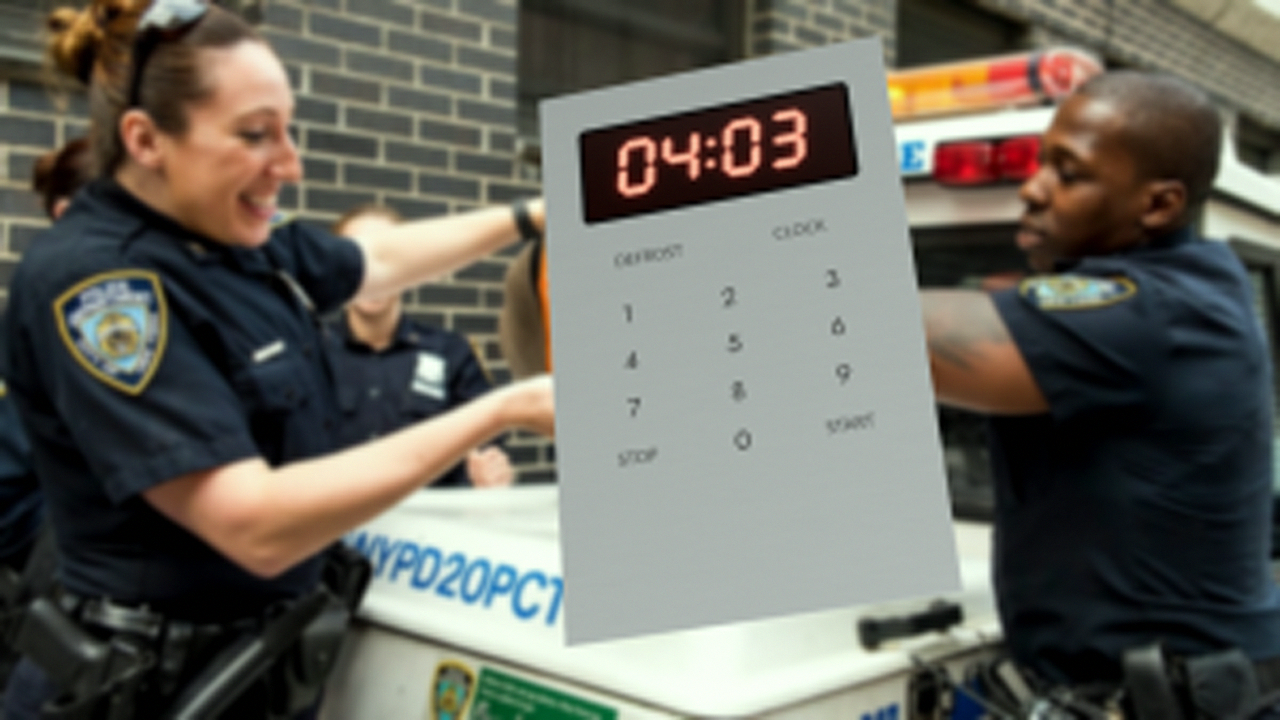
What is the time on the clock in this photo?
4:03
